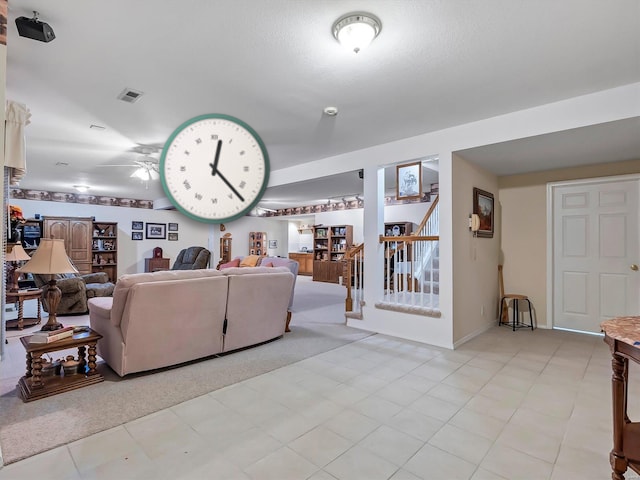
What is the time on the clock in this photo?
12:23
